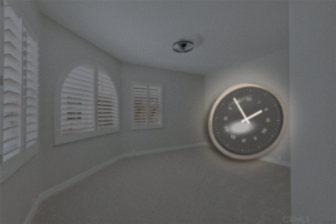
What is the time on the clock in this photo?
1:54
